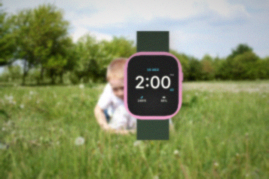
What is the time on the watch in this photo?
2:00
